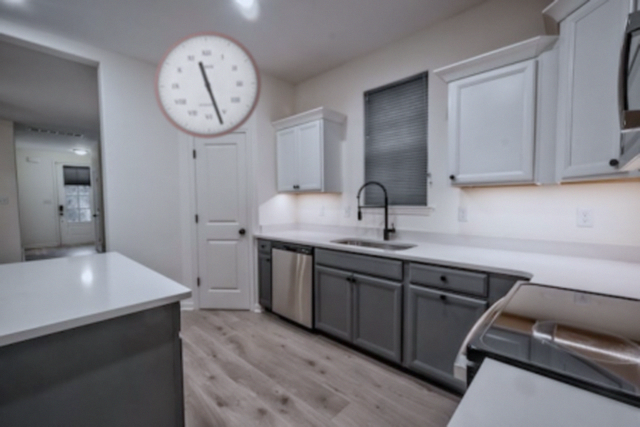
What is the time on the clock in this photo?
11:27
